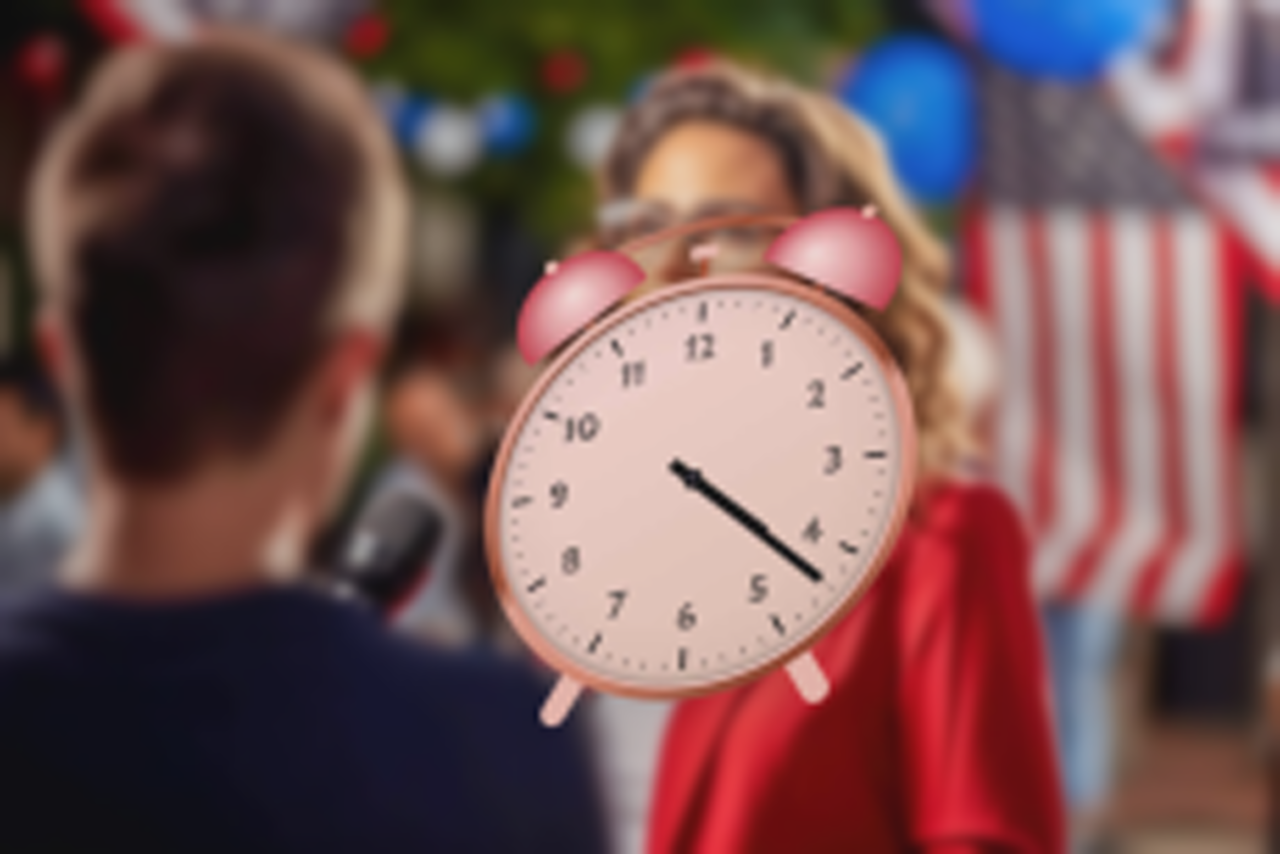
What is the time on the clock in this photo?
4:22
